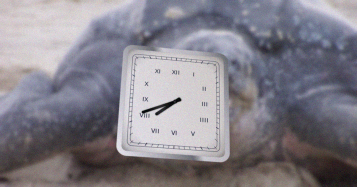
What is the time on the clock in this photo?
7:41
